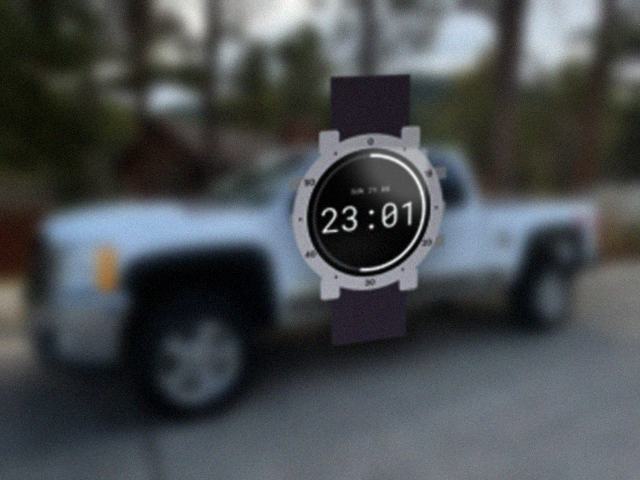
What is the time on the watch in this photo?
23:01
